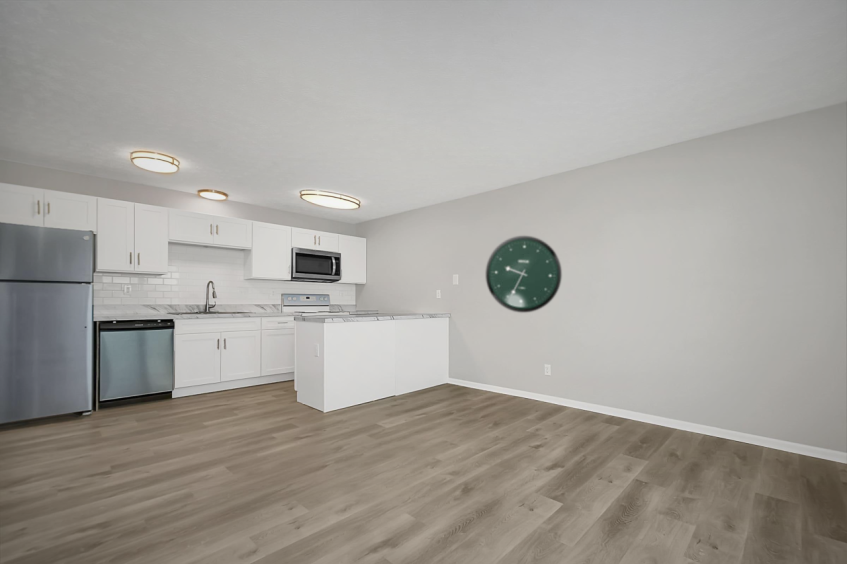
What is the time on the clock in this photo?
9:34
